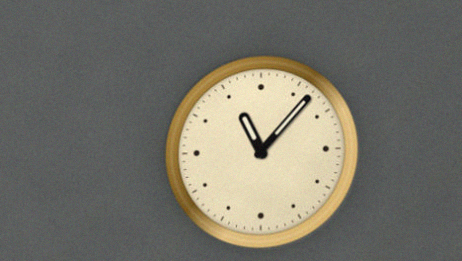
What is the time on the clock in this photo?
11:07
